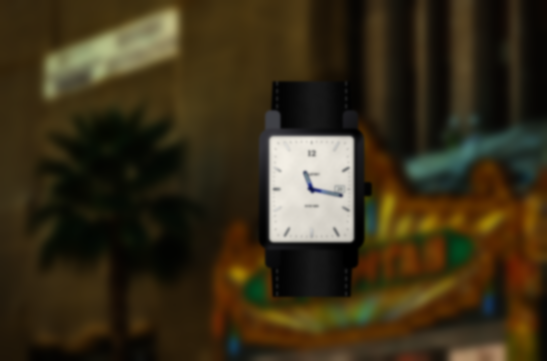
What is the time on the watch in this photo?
11:17
